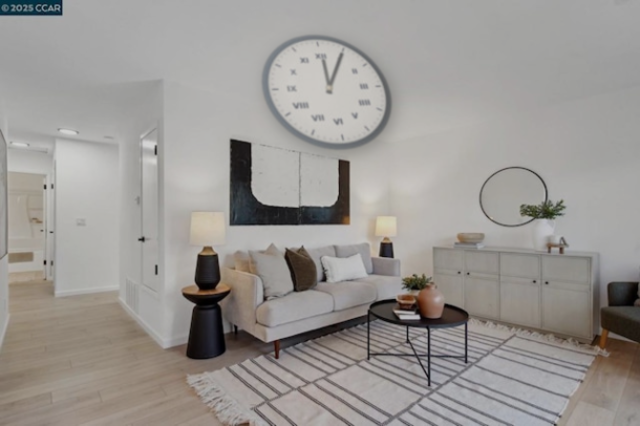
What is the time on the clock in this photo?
12:05
